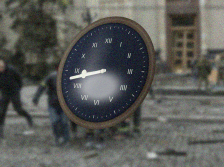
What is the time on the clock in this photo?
8:43
